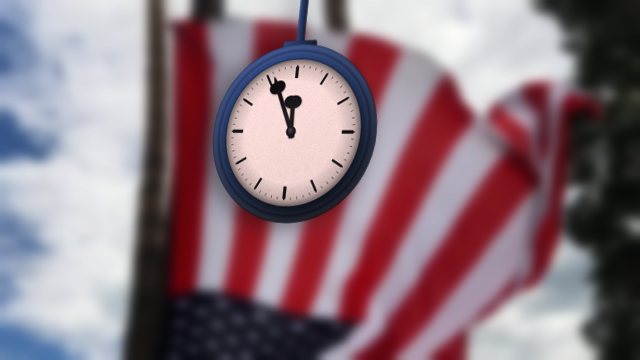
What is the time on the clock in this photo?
11:56
